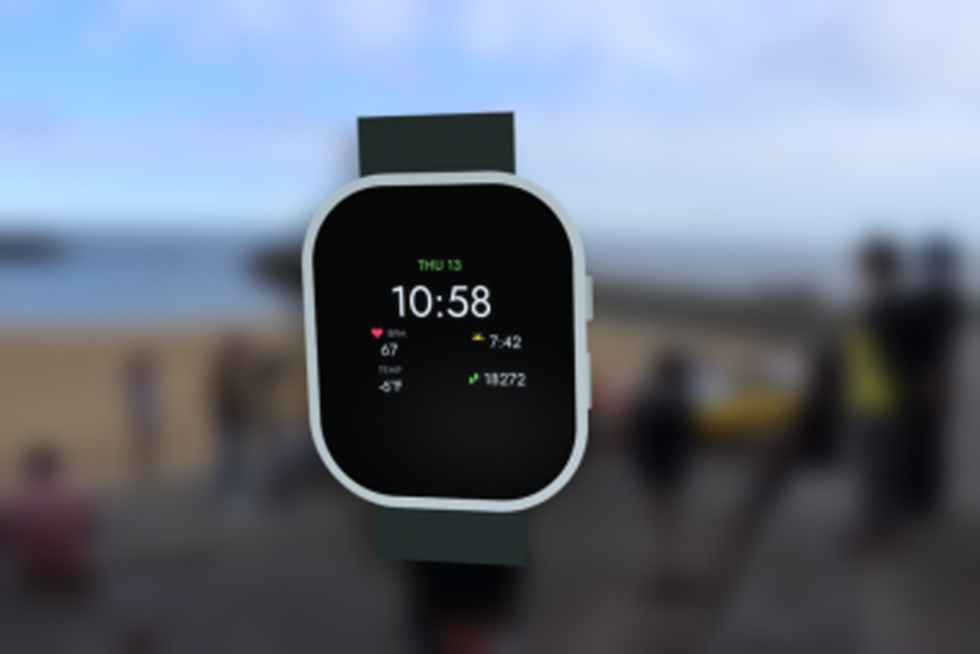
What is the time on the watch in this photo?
10:58
